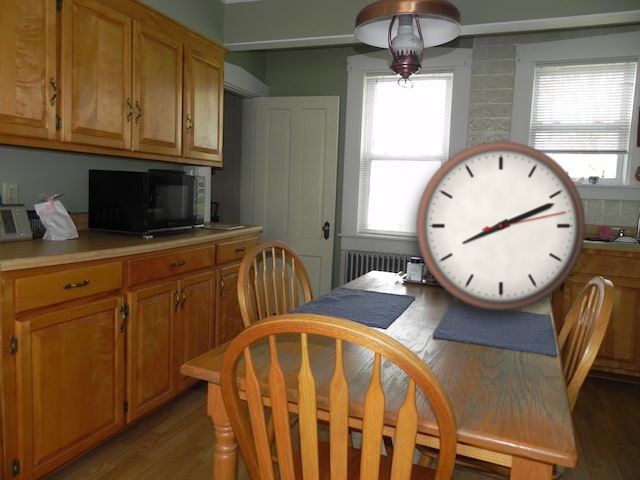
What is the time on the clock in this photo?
8:11:13
